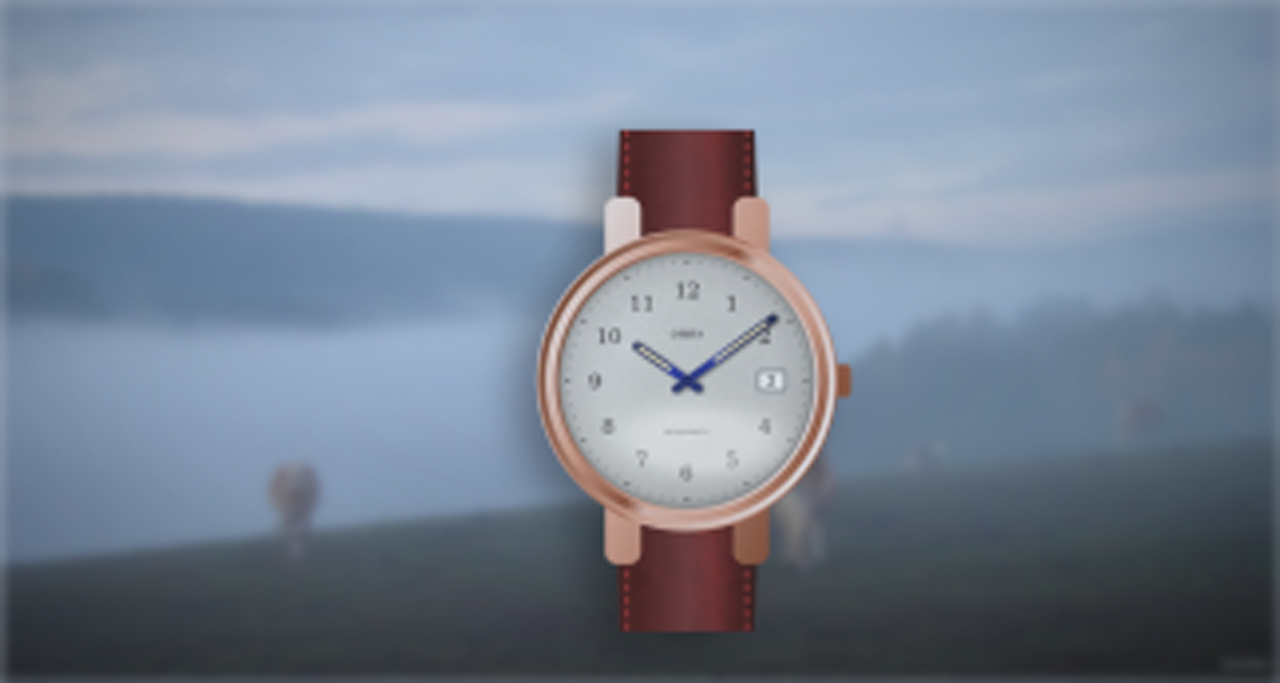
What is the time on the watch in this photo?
10:09
